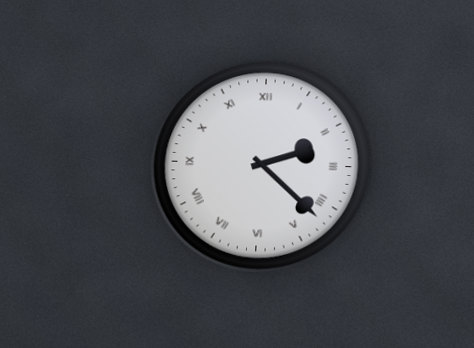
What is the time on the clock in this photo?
2:22
